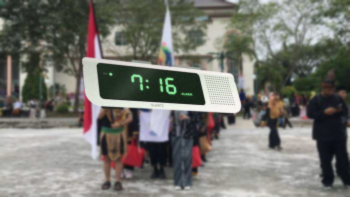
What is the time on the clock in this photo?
7:16
